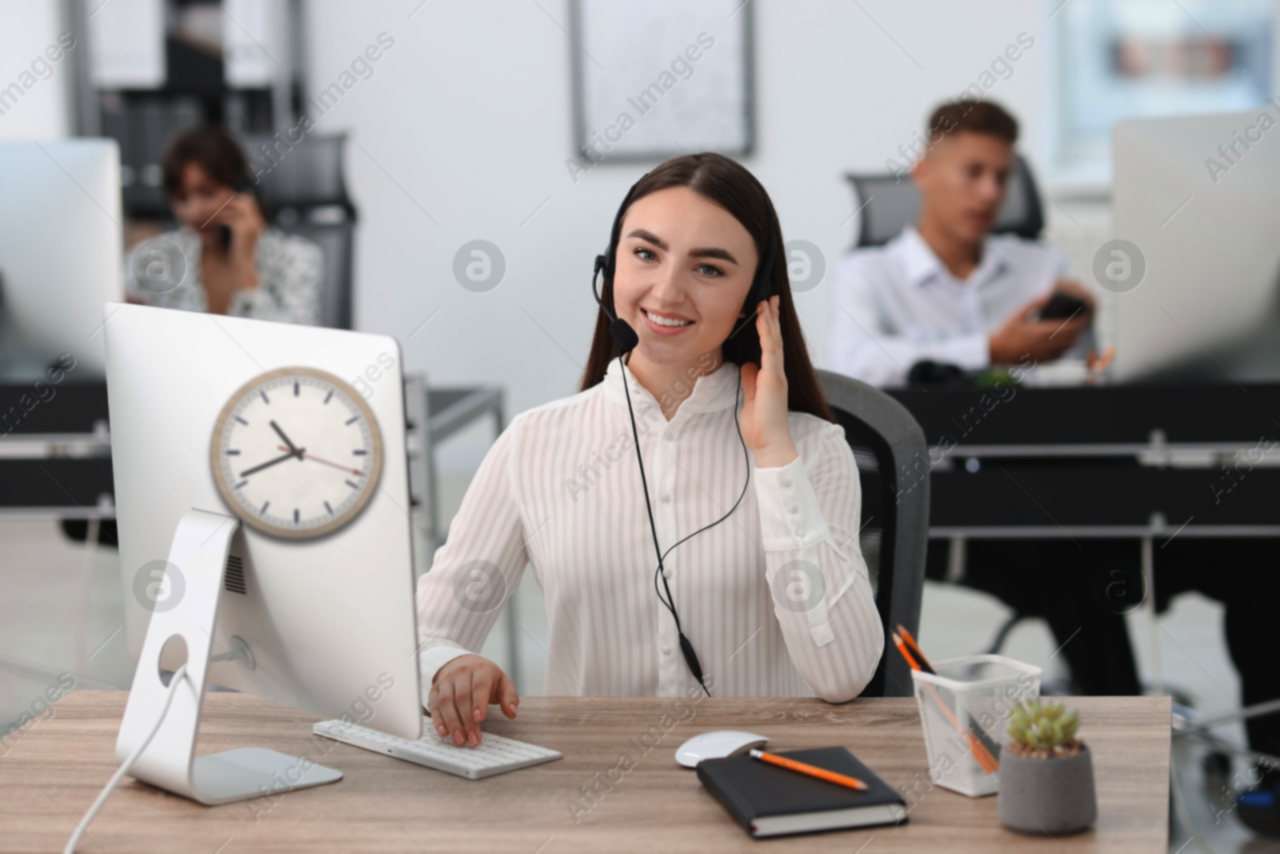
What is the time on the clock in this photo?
10:41:18
